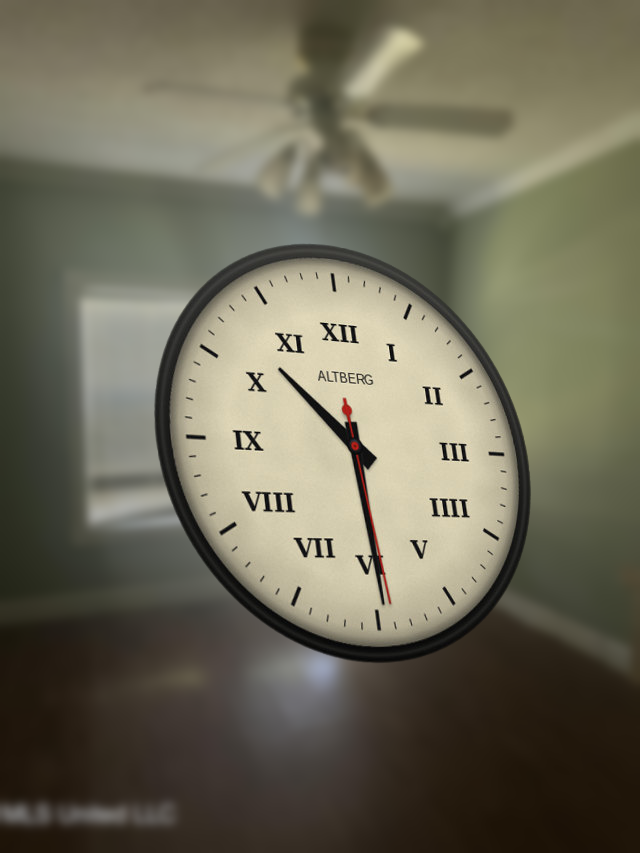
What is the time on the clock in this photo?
10:29:29
